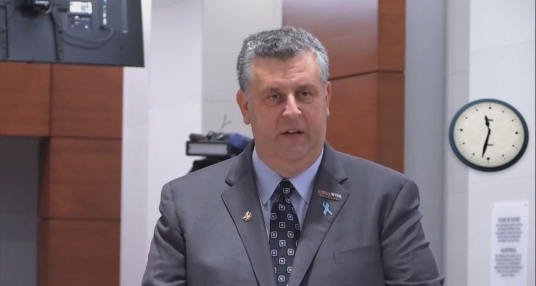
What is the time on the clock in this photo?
11:32
